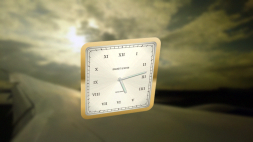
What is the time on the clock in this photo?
5:13
